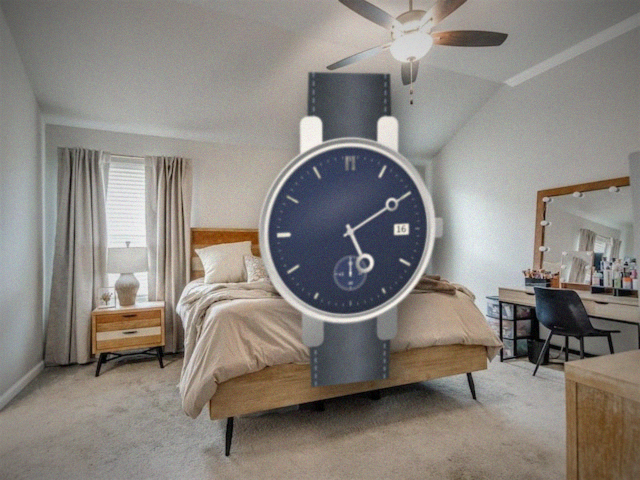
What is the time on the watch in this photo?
5:10
